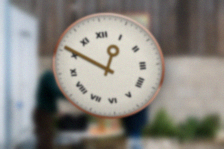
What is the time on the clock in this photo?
12:51
